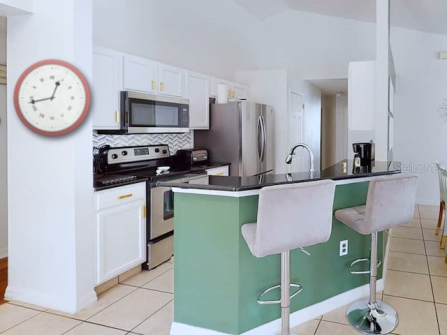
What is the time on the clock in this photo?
12:43
